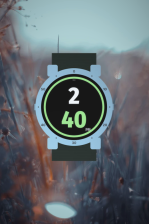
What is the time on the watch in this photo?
2:40
